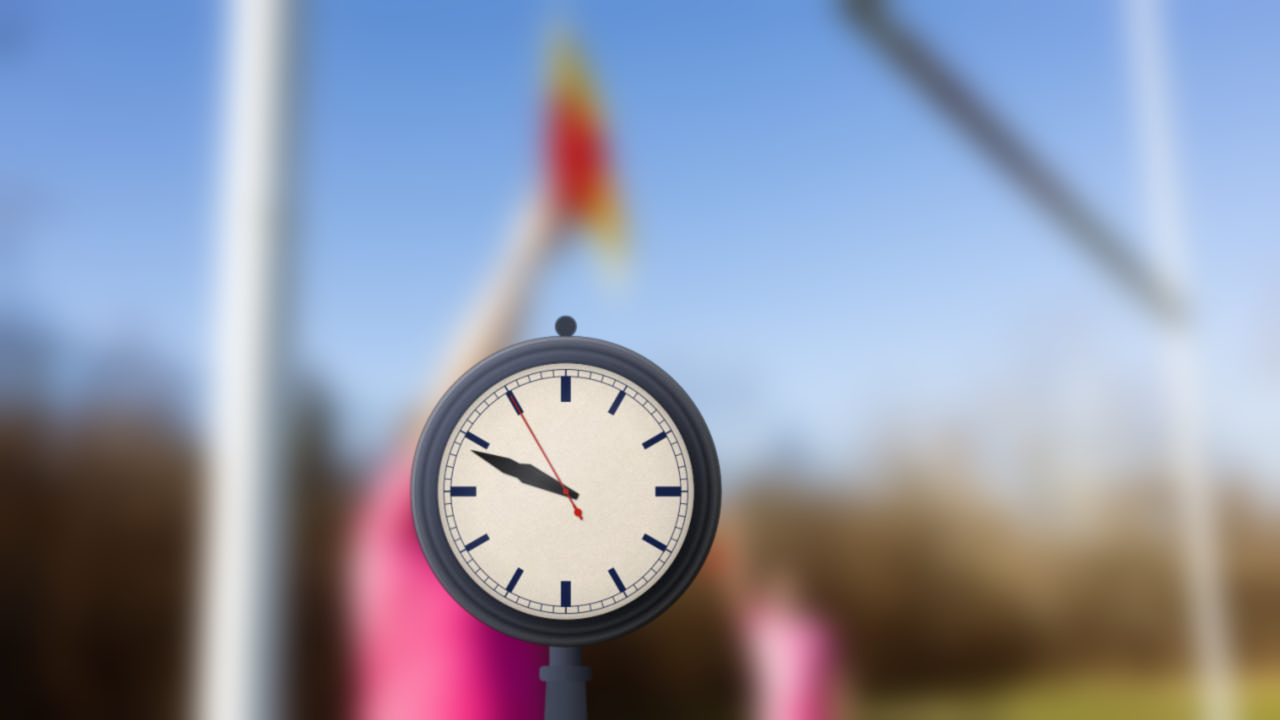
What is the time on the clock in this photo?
9:48:55
